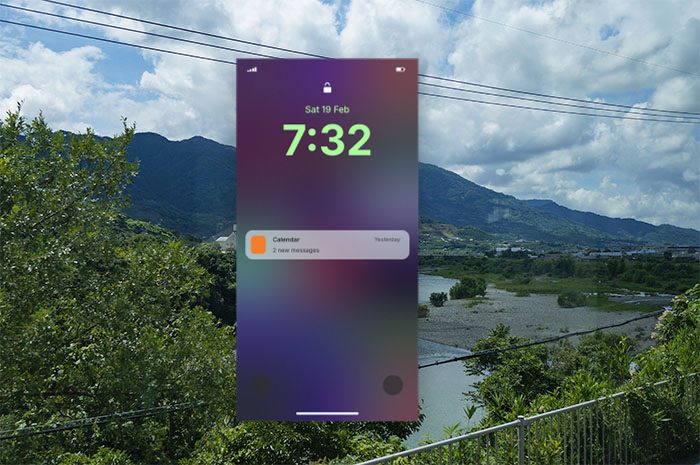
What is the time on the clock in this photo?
7:32
